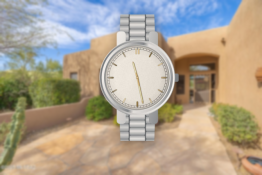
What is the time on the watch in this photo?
11:28
